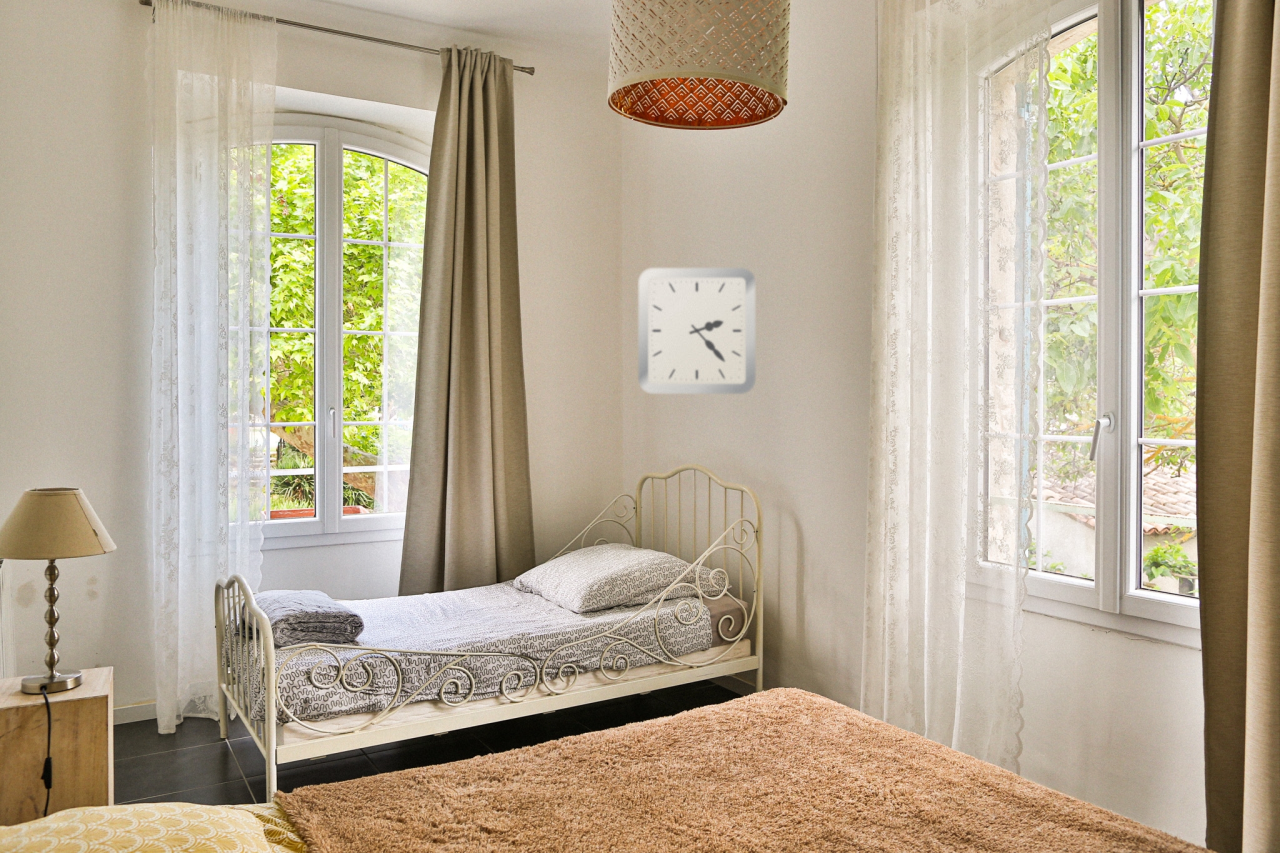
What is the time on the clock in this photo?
2:23
